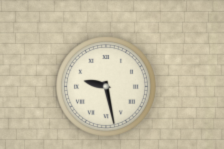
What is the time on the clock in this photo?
9:28
